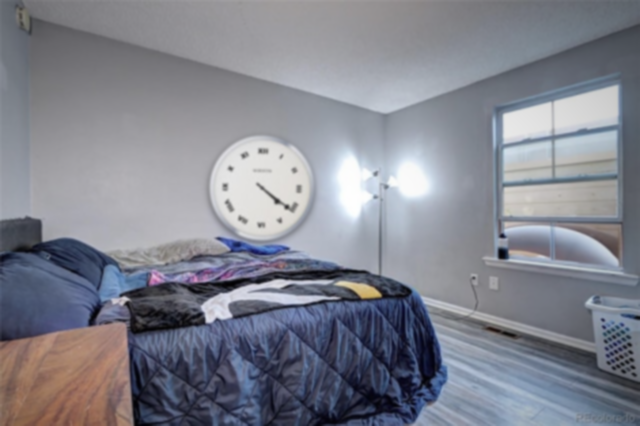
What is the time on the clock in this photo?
4:21
